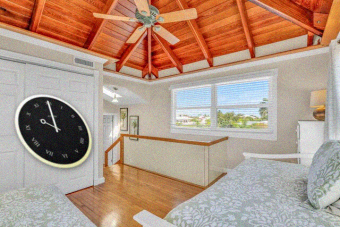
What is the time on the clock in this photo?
10:00
